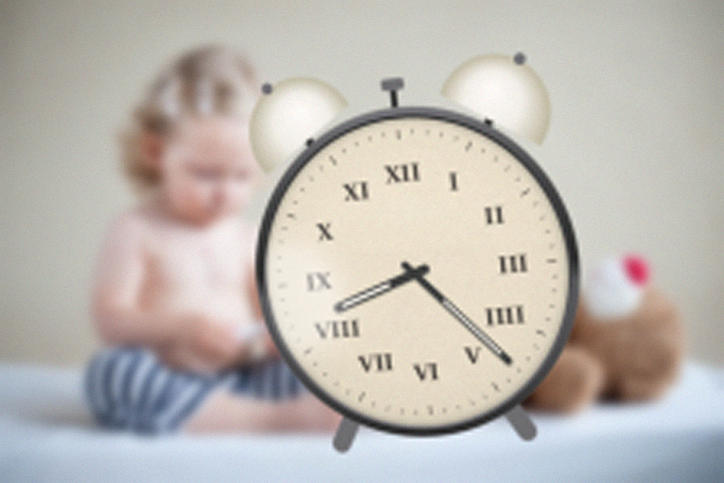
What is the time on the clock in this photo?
8:23
